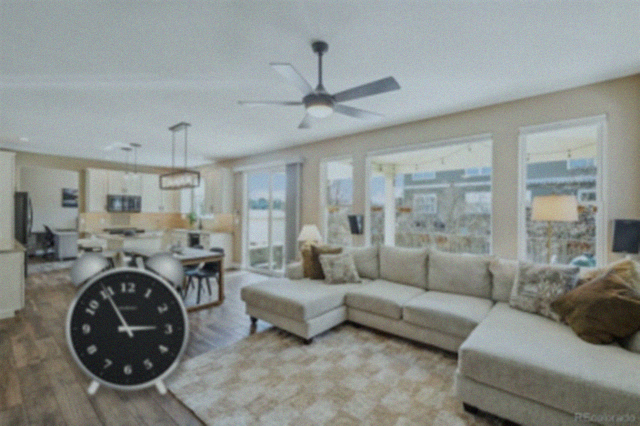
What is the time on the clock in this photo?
2:55
